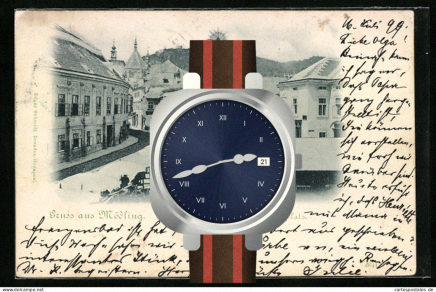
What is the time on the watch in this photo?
2:42
